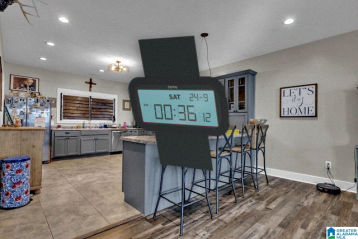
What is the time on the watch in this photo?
0:36:12
